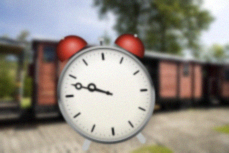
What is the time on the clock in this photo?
9:48
